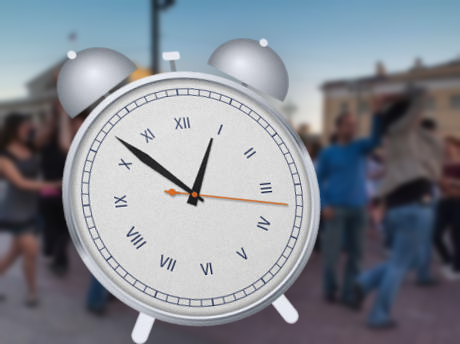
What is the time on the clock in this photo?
12:52:17
